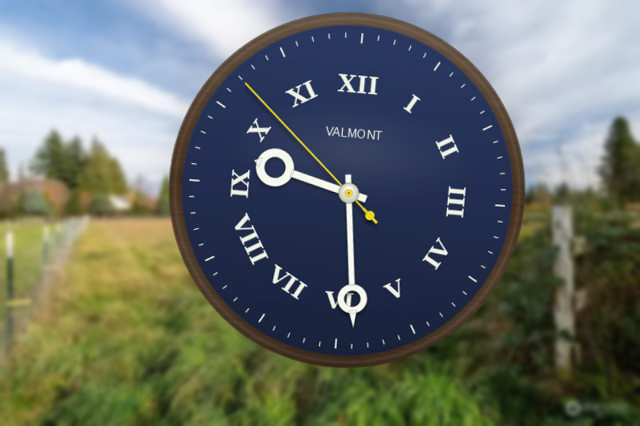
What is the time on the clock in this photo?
9:28:52
